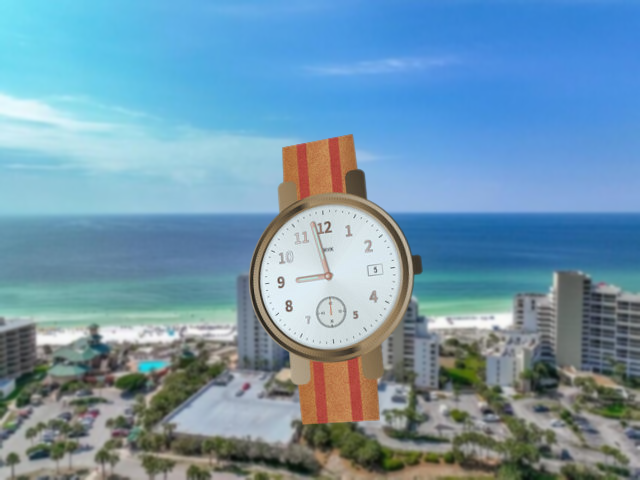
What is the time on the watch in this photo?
8:58
